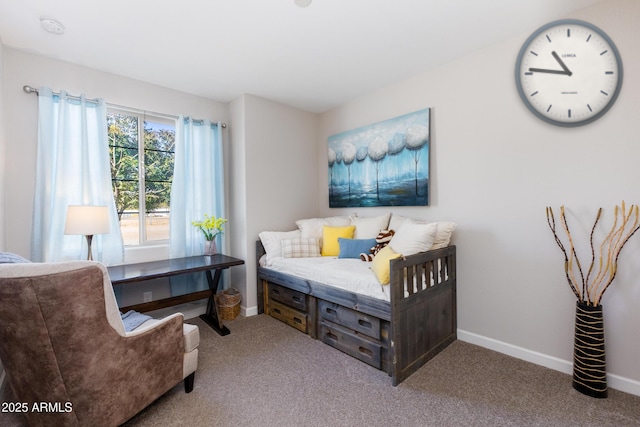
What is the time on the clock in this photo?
10:46
